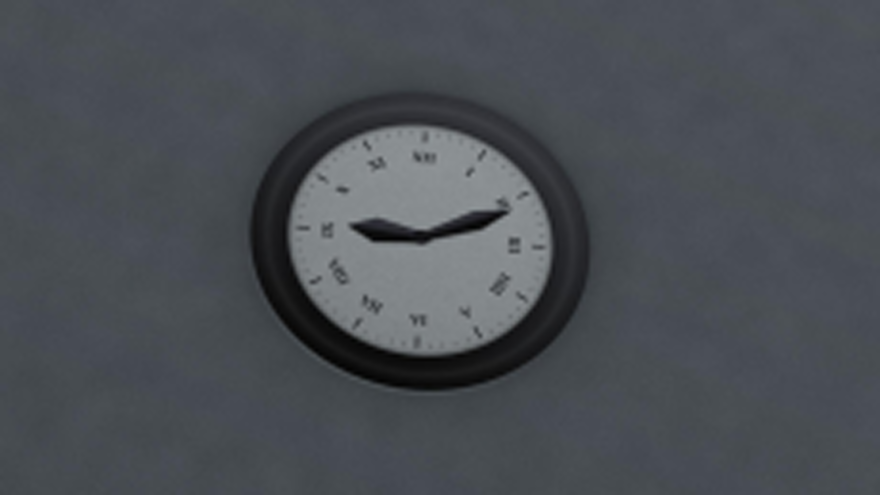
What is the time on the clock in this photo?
9:11
